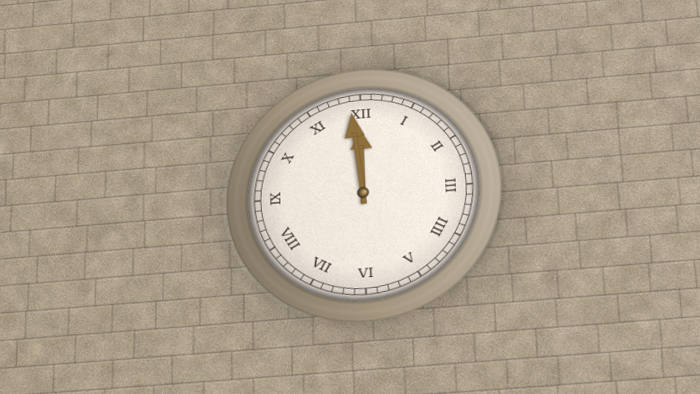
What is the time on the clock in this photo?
11:59
